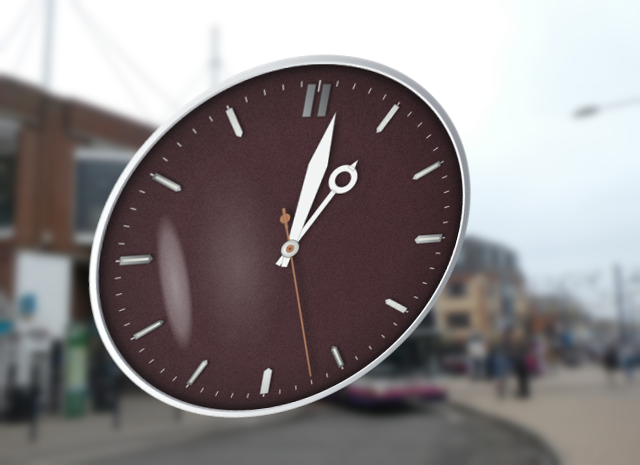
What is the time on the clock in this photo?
1:01:27
